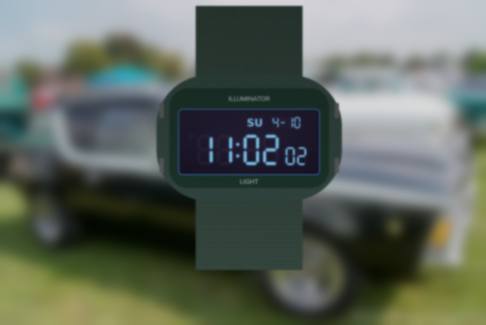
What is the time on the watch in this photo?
11:02:02
